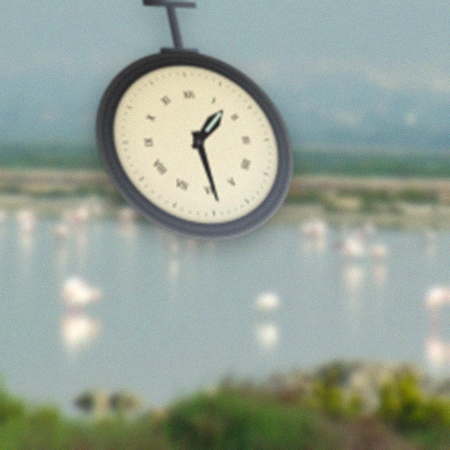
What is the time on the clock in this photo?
1:29
